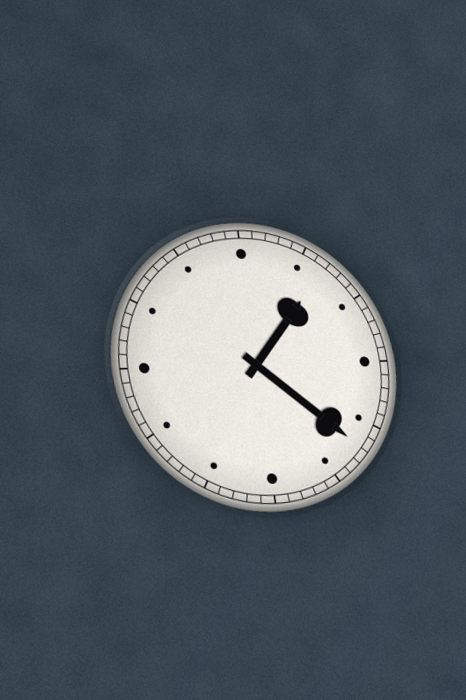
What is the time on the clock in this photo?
1:22
